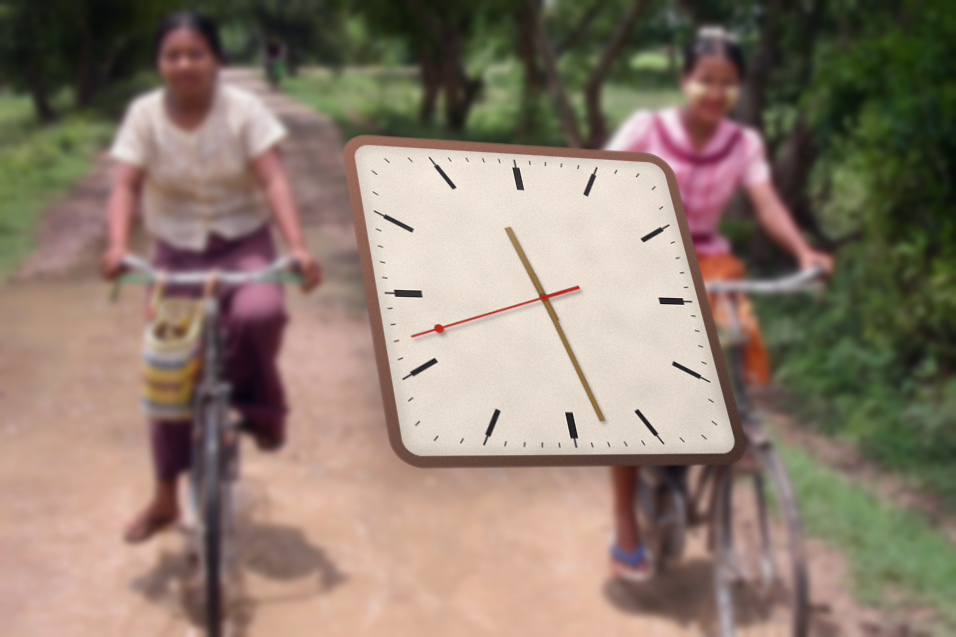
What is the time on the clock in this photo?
11:27:42
